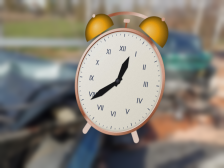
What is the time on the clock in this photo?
12:39
